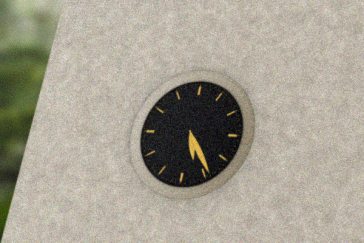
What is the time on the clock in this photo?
5:24
